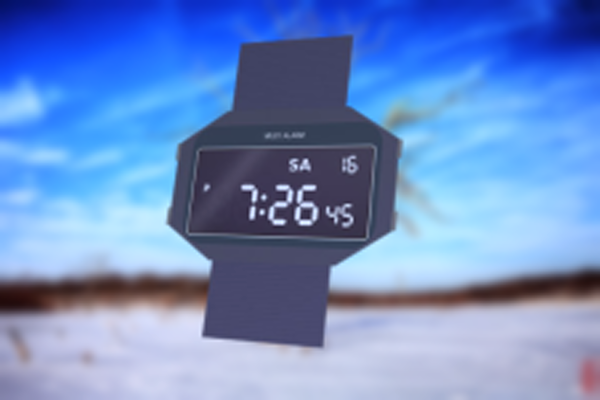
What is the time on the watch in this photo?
7:26:45
